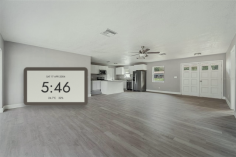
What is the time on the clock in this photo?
5:46
